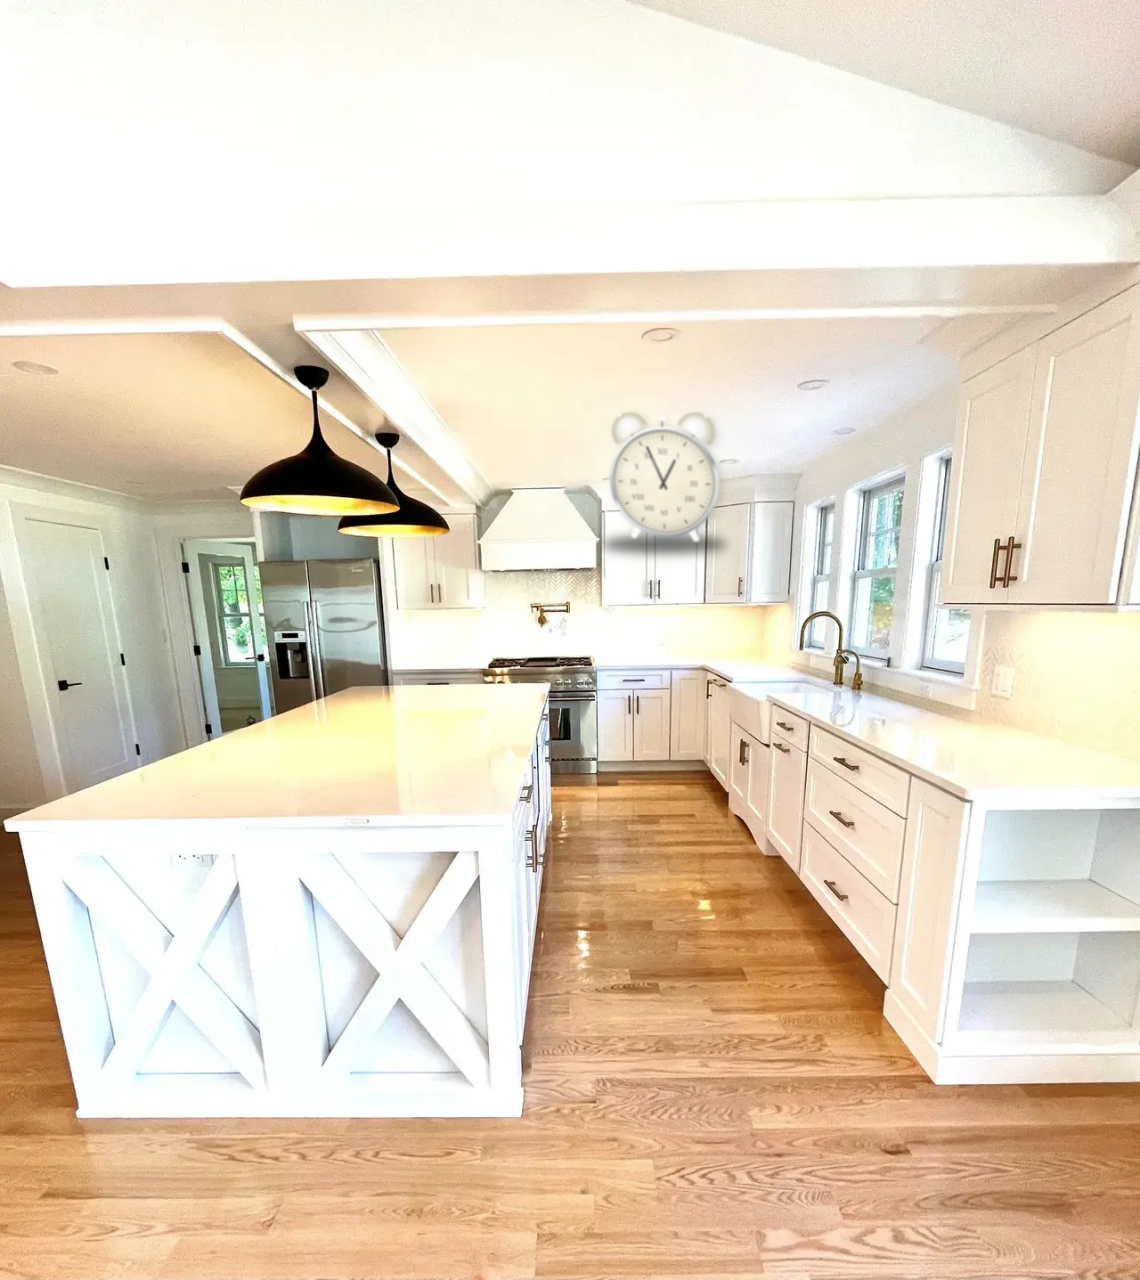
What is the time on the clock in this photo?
12:56
